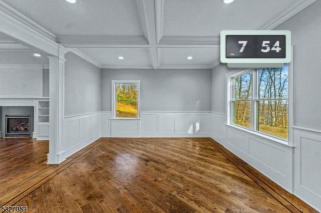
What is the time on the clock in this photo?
7:54
